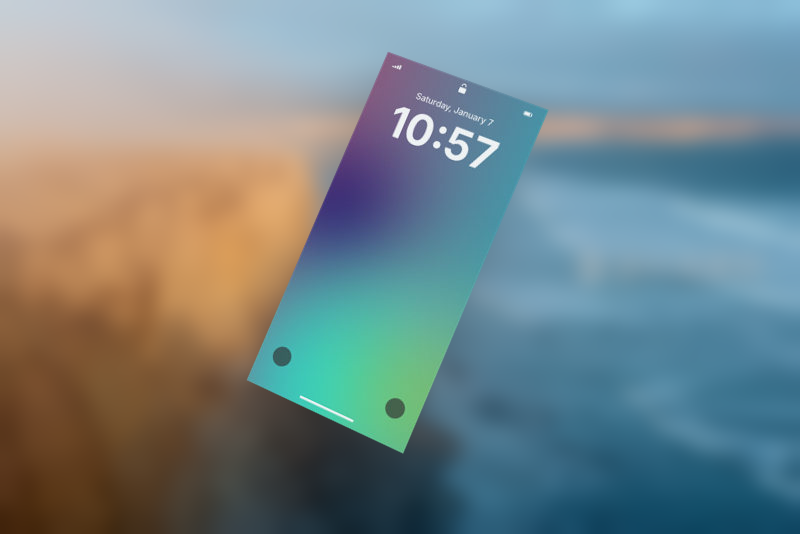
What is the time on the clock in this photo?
10:57
